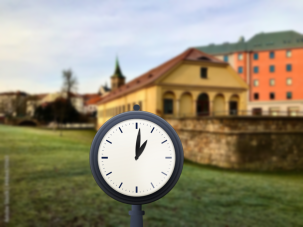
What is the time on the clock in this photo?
1:01
